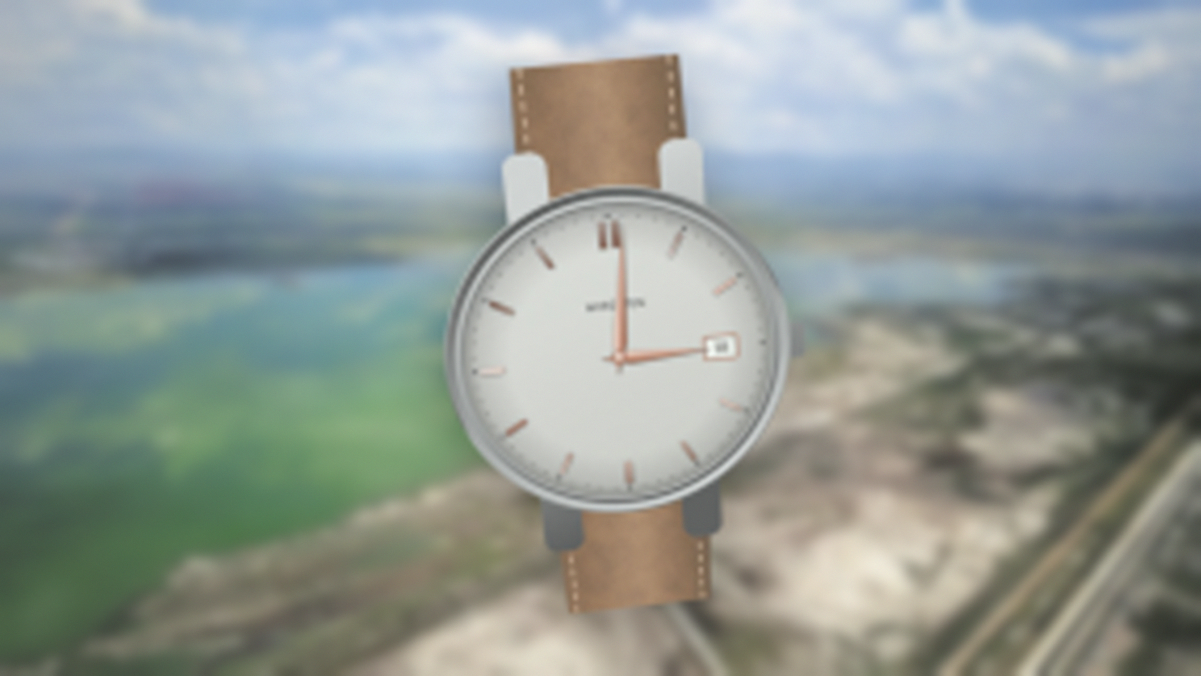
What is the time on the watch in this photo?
3:01
